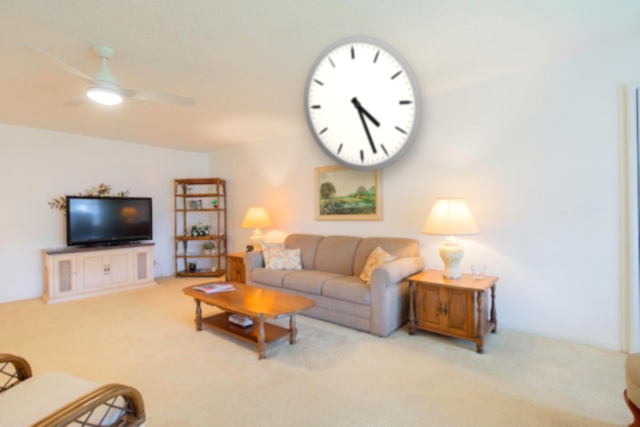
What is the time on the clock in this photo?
4:27
